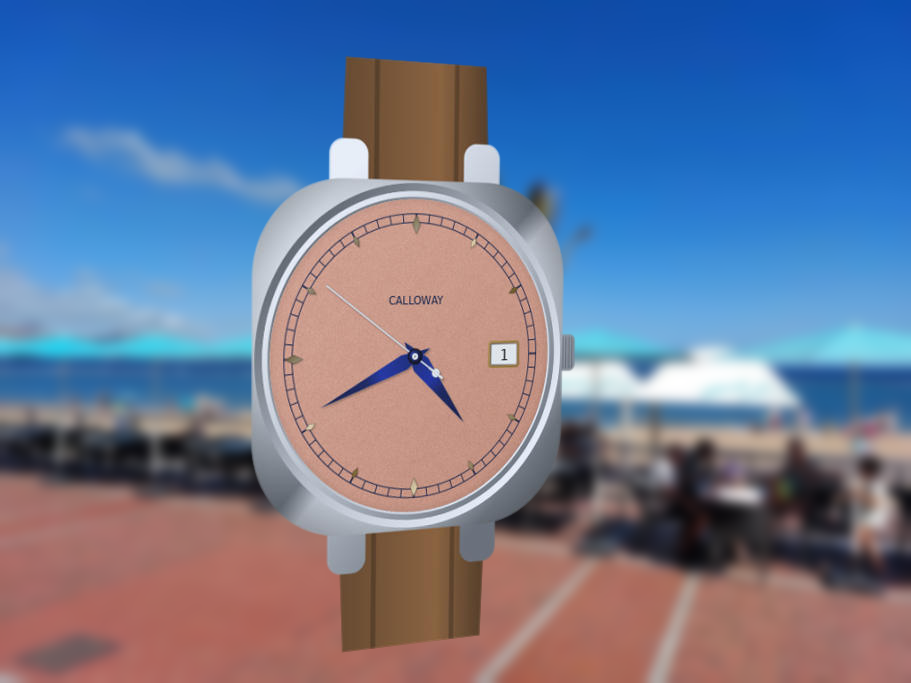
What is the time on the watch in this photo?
4:40:51
